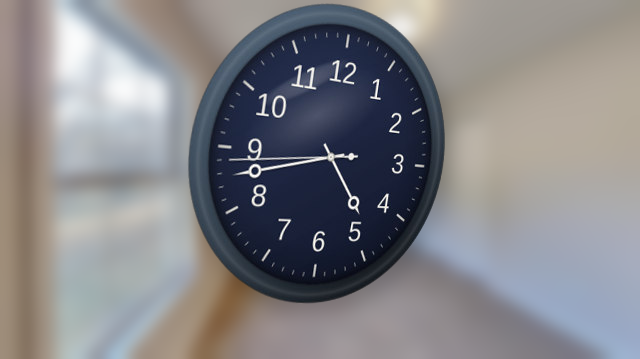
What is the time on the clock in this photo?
4:42:44
